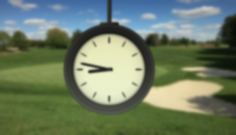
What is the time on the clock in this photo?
8:47
